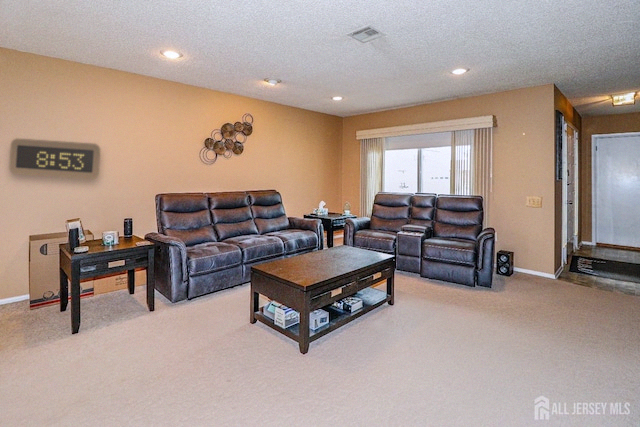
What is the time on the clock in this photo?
8:53
